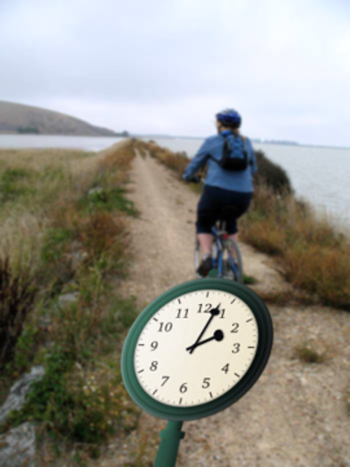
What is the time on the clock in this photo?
2:03
